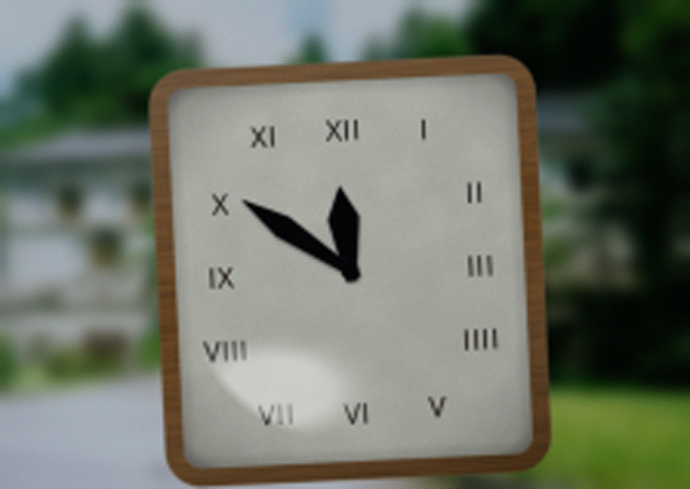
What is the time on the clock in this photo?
11:51
